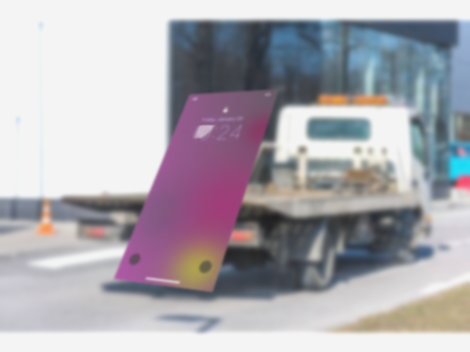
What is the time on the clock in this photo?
10:24
